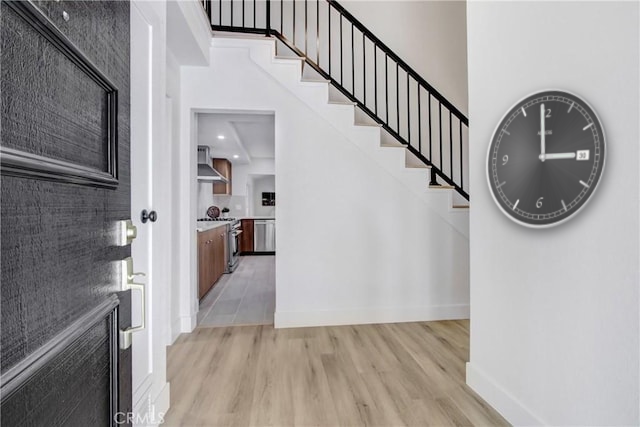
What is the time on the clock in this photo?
2:59
